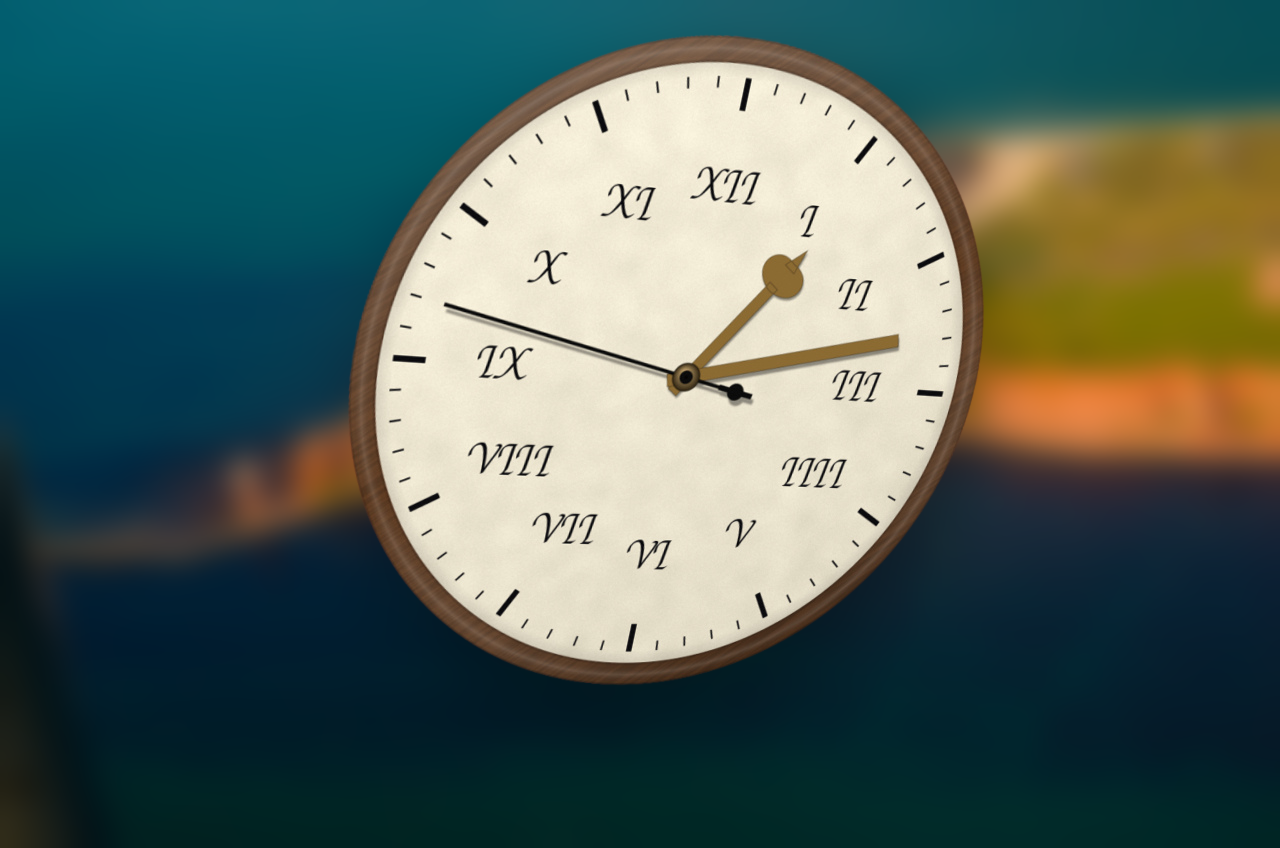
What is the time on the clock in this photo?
1:12:47
